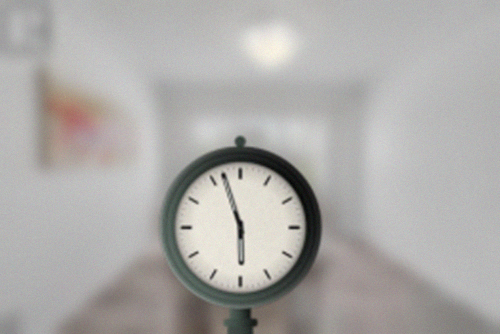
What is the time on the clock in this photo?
5:57
